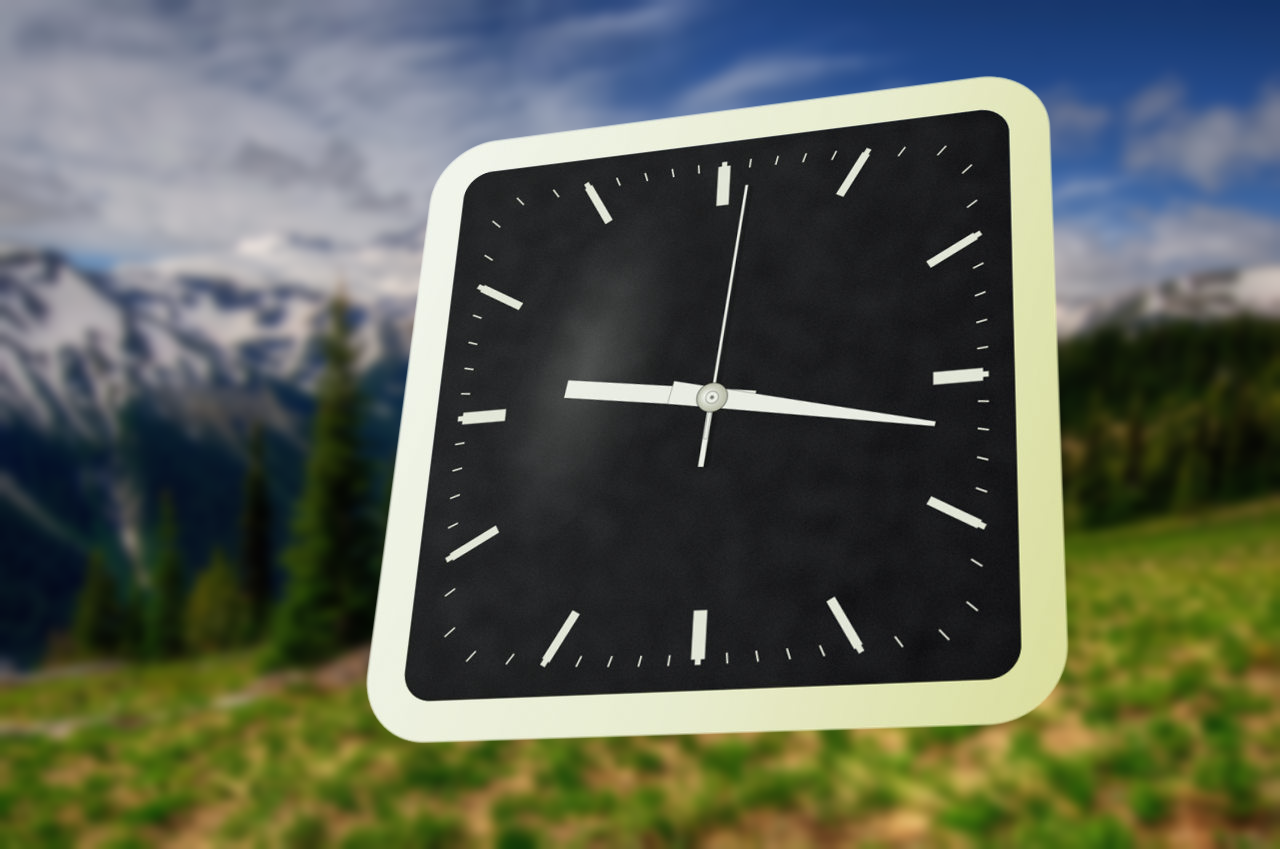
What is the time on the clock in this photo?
9:17:01
